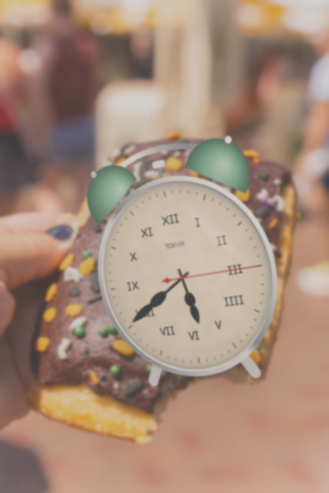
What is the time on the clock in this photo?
5:40:15
